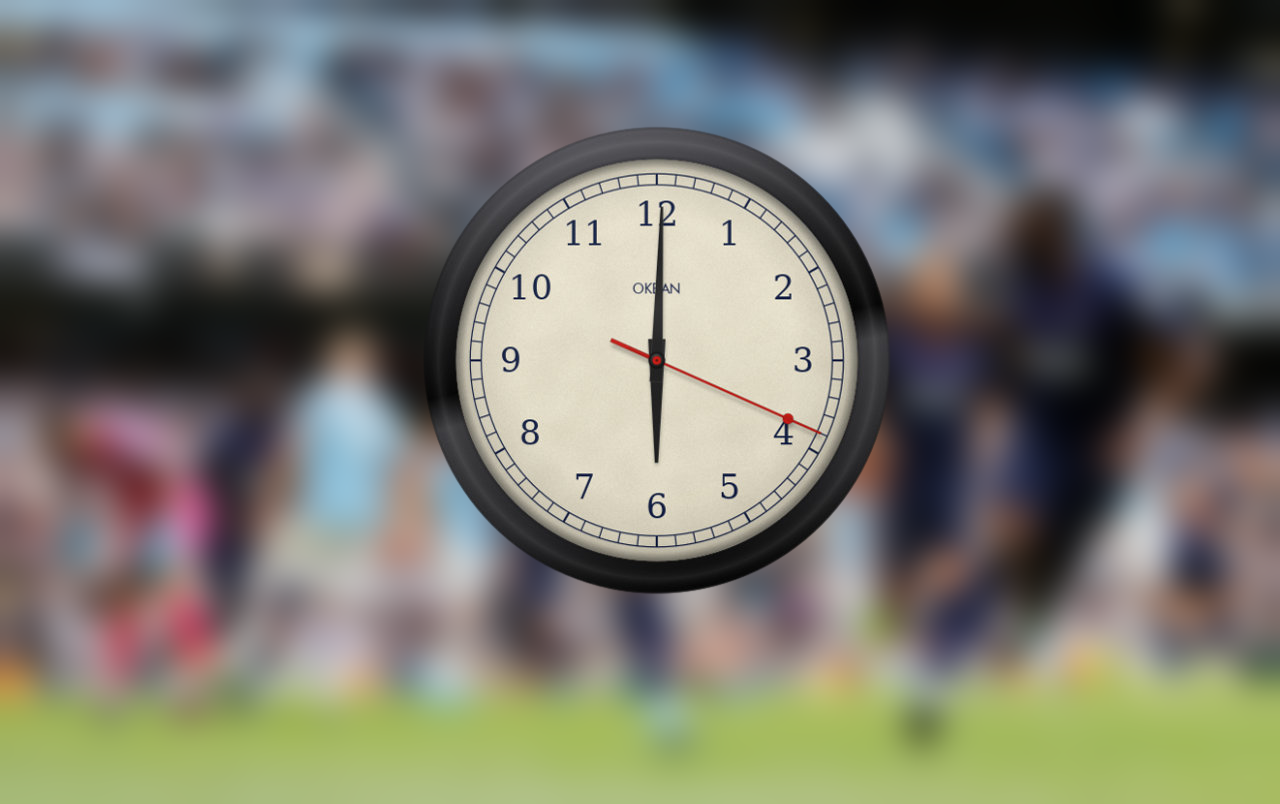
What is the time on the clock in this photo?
6:00:19
